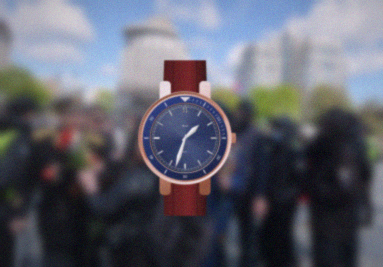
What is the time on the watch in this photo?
1:33
